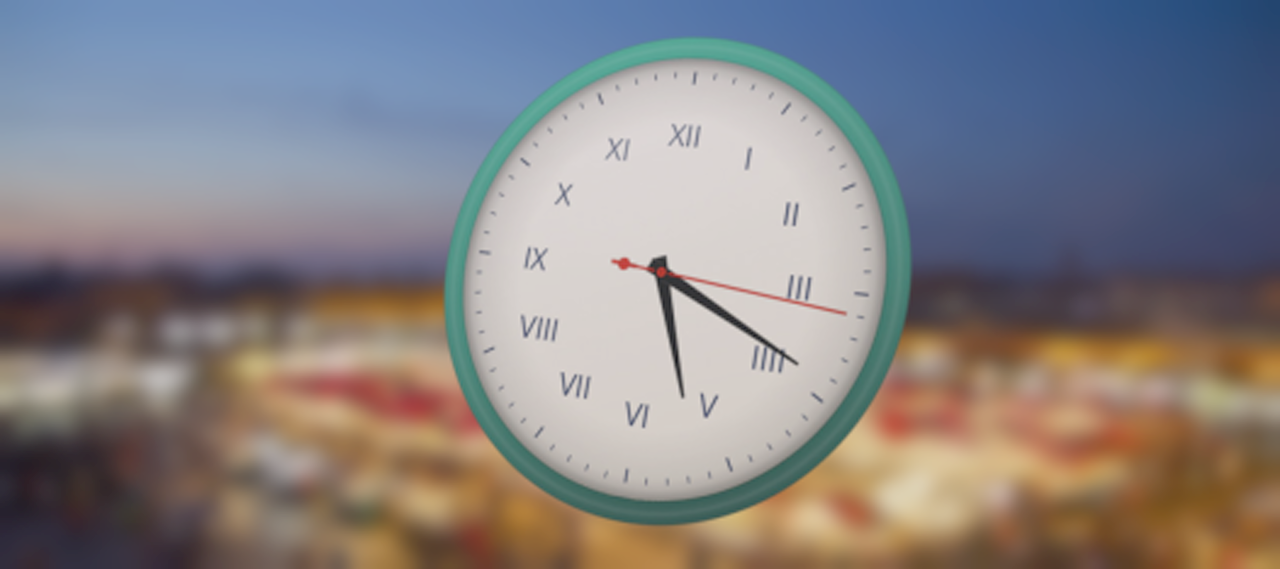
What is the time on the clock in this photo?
5:19:16
